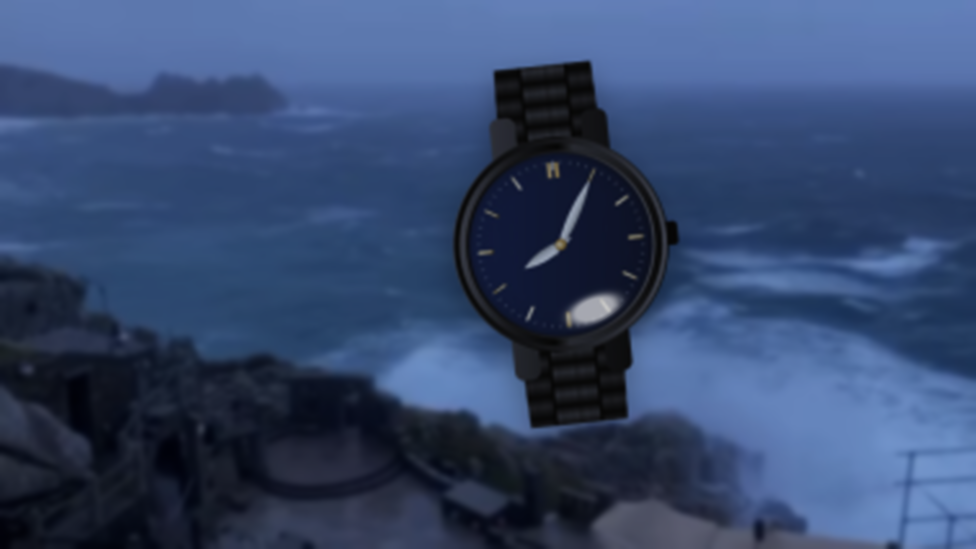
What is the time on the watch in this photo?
8:05
